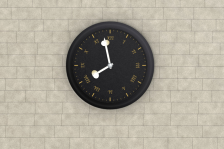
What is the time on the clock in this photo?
7:58
